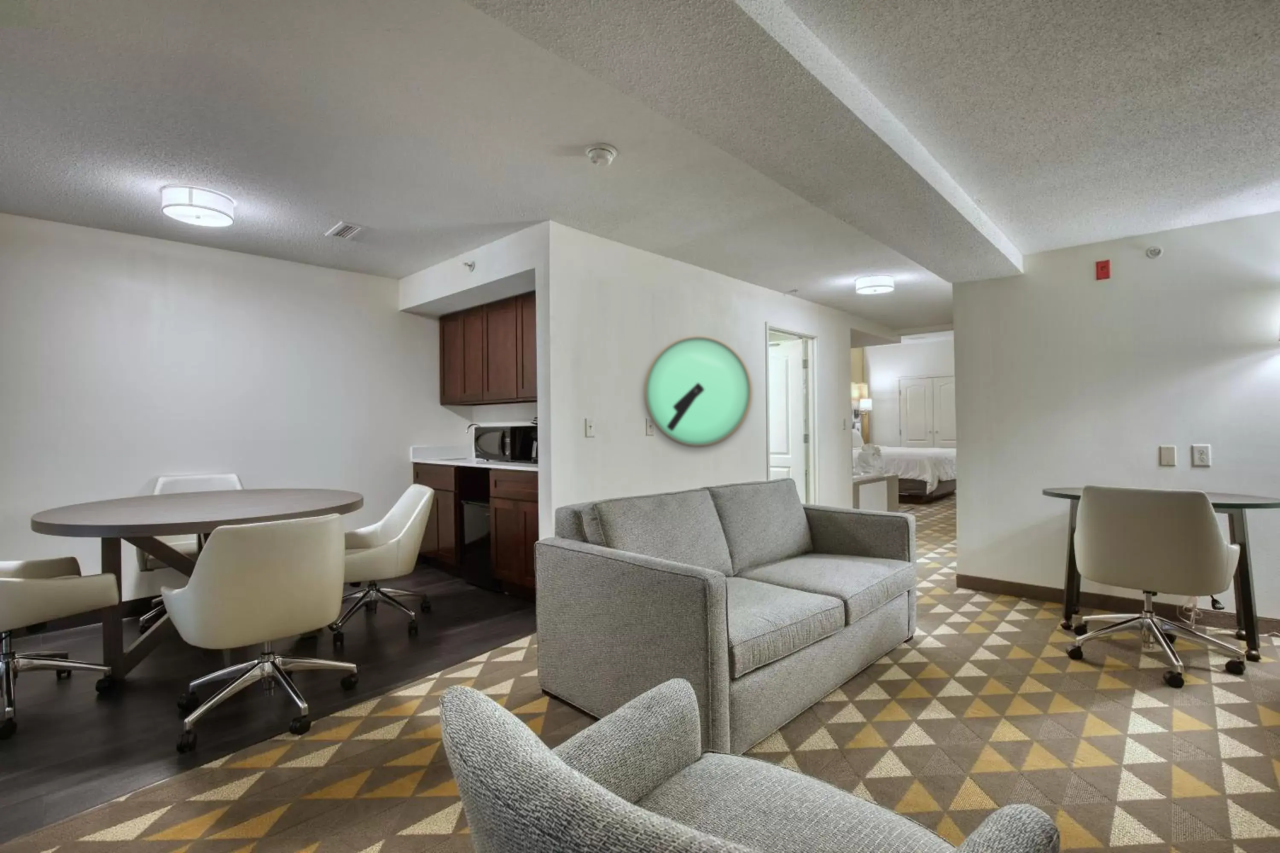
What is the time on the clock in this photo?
7:36
